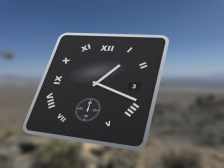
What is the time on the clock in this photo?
1:18
